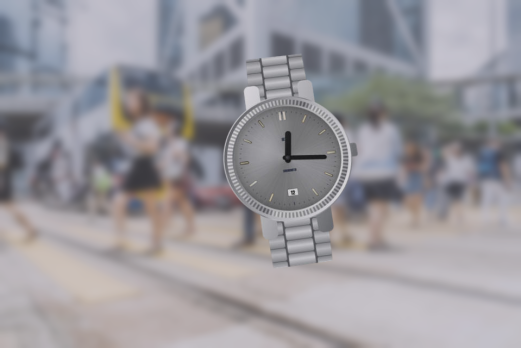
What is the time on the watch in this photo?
12:16
